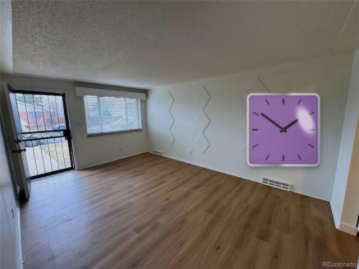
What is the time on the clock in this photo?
1:51
